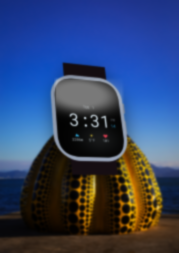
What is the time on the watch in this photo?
3:31
